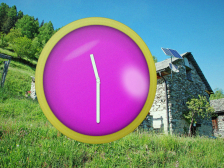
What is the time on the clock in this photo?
11:30
